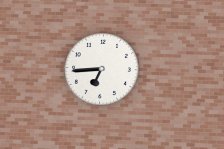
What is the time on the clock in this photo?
6:44
